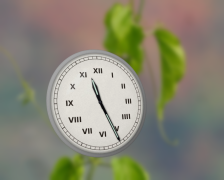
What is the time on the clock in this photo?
11:26
